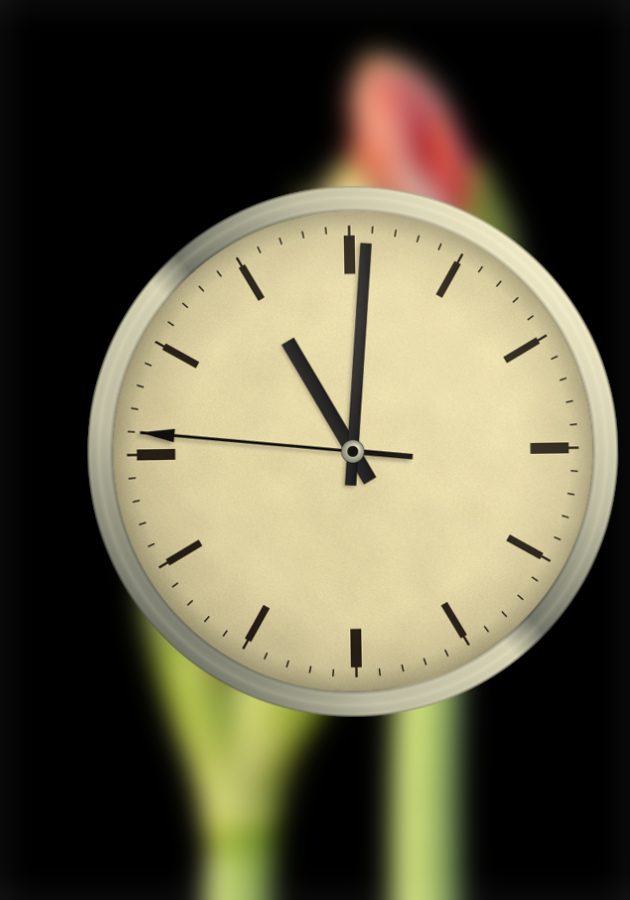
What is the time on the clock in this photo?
11:00:46
